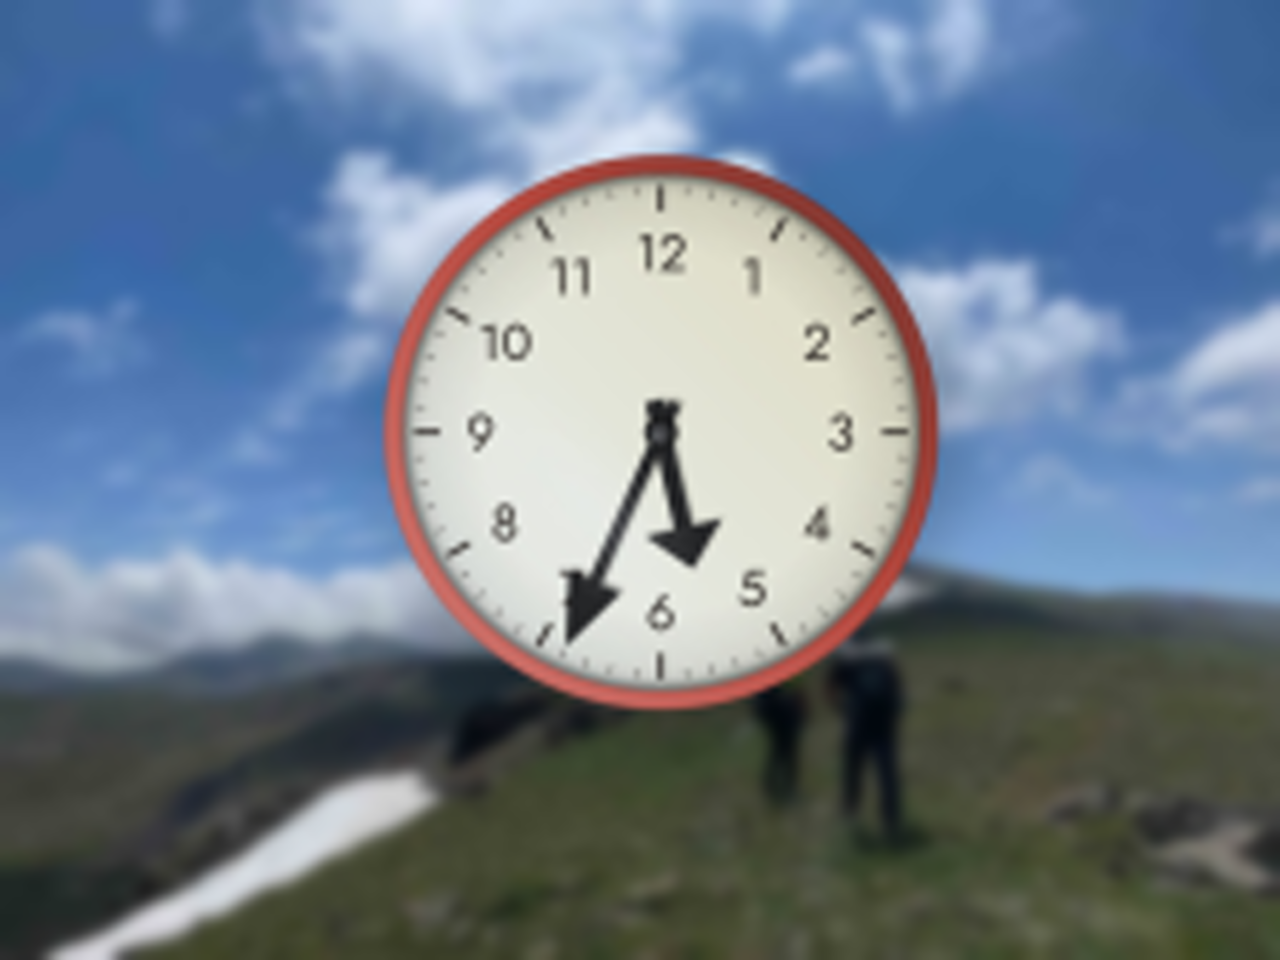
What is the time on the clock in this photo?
5:34
